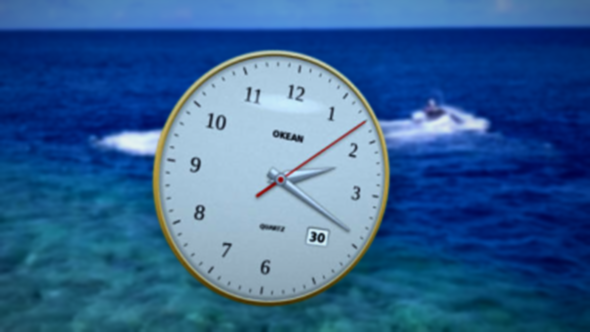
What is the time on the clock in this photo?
2:19:08
